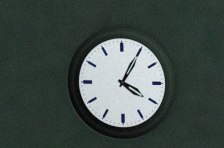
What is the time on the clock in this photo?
4:05
